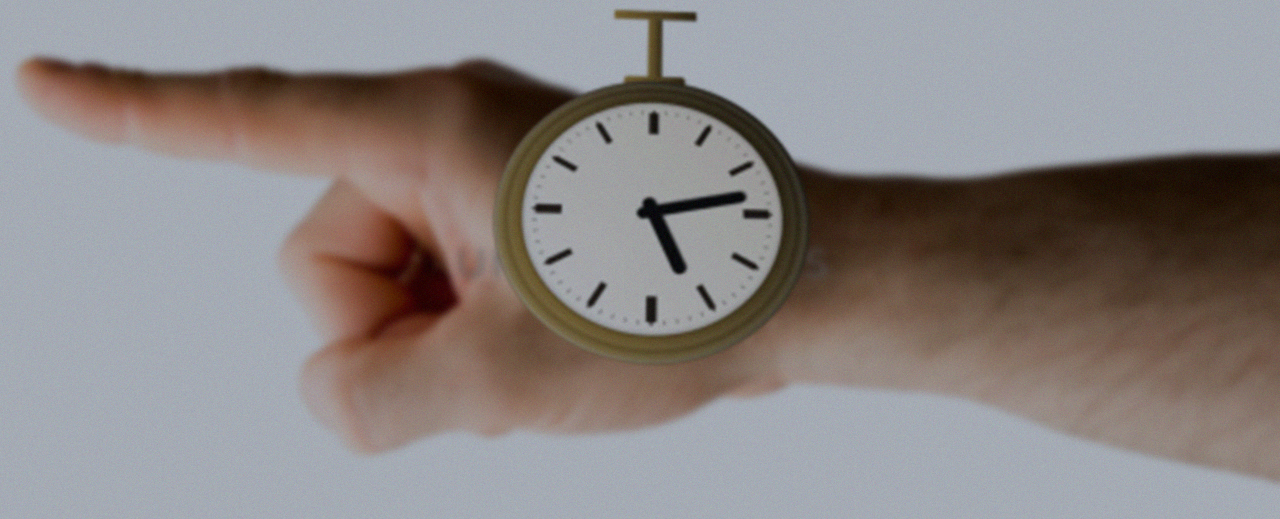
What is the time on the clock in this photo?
5:13
